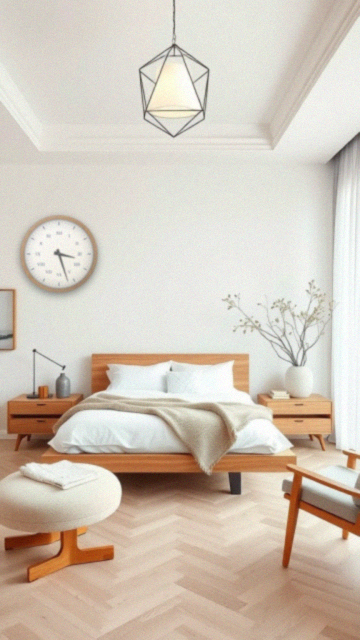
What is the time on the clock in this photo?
3:27
